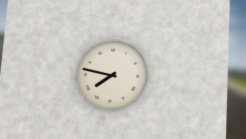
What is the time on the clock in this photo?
7:47
